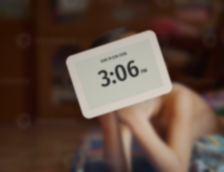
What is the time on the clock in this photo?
3:06
